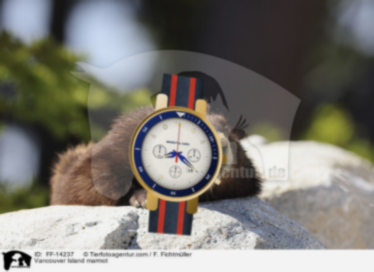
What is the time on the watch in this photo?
8:21
